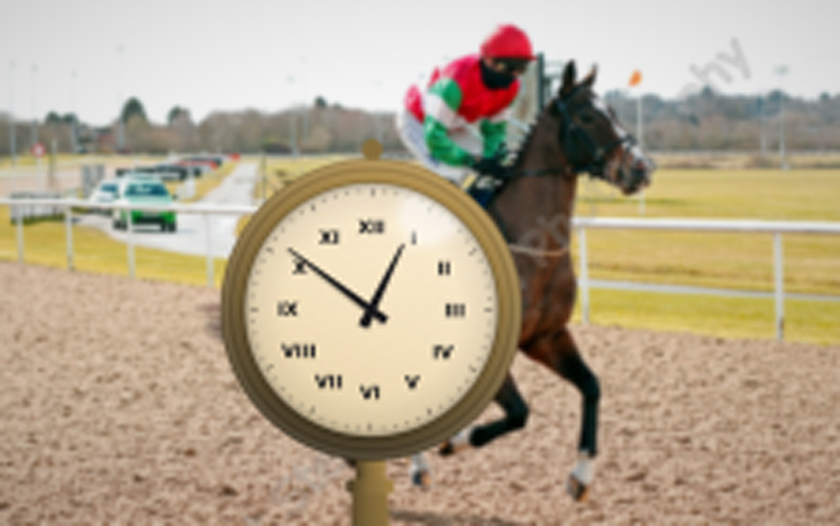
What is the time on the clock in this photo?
12:51
